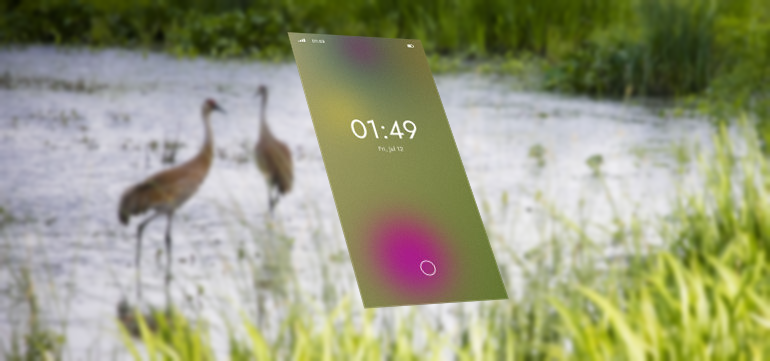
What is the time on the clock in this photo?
1:49
